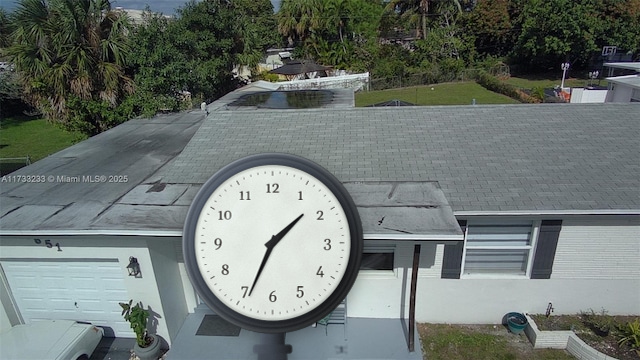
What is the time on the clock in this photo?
1:34
